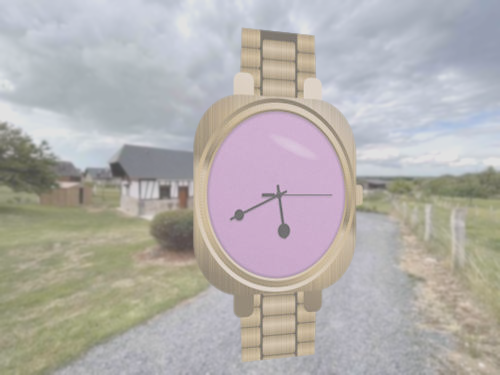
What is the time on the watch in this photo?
5:41:15
